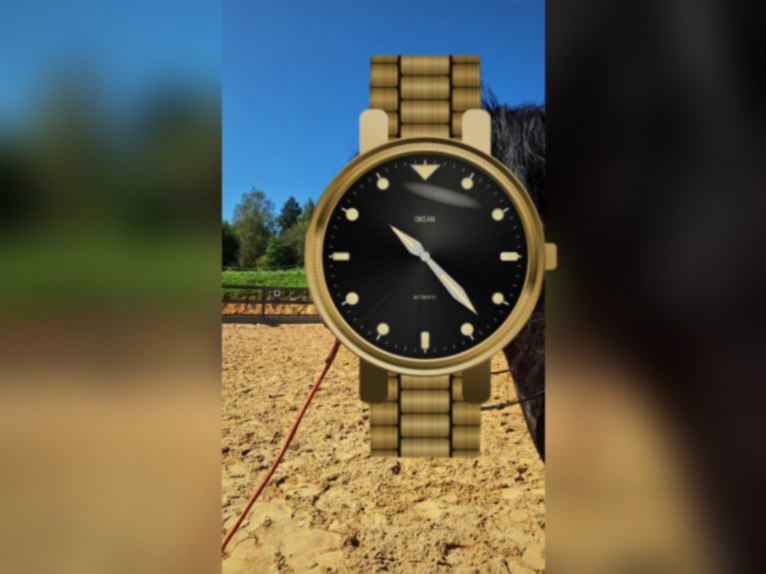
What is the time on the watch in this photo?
10:23
